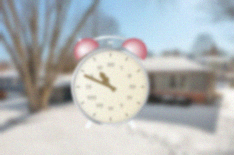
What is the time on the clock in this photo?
10:49
